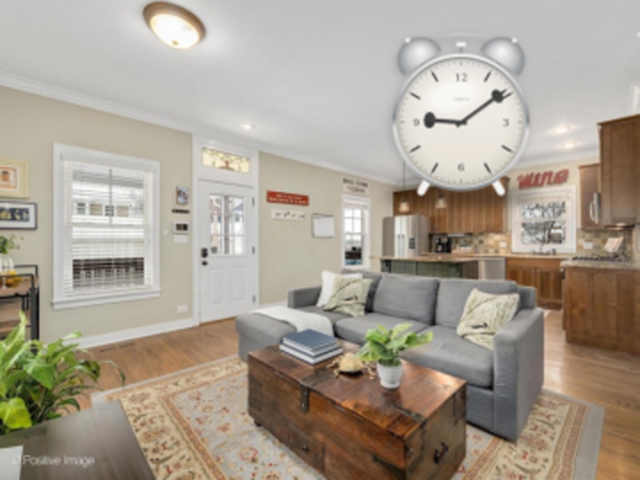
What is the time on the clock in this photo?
9:09
